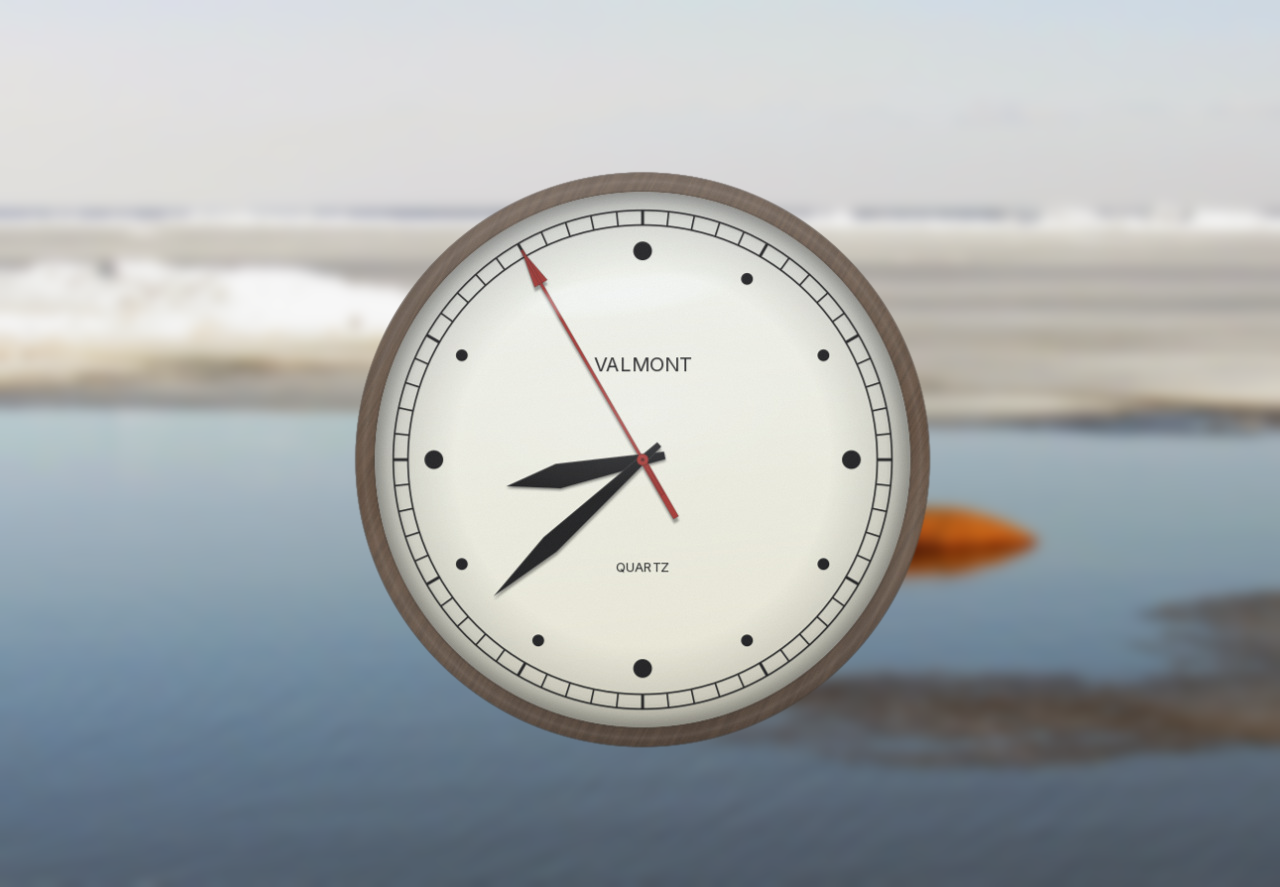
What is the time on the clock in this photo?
8:37:55
